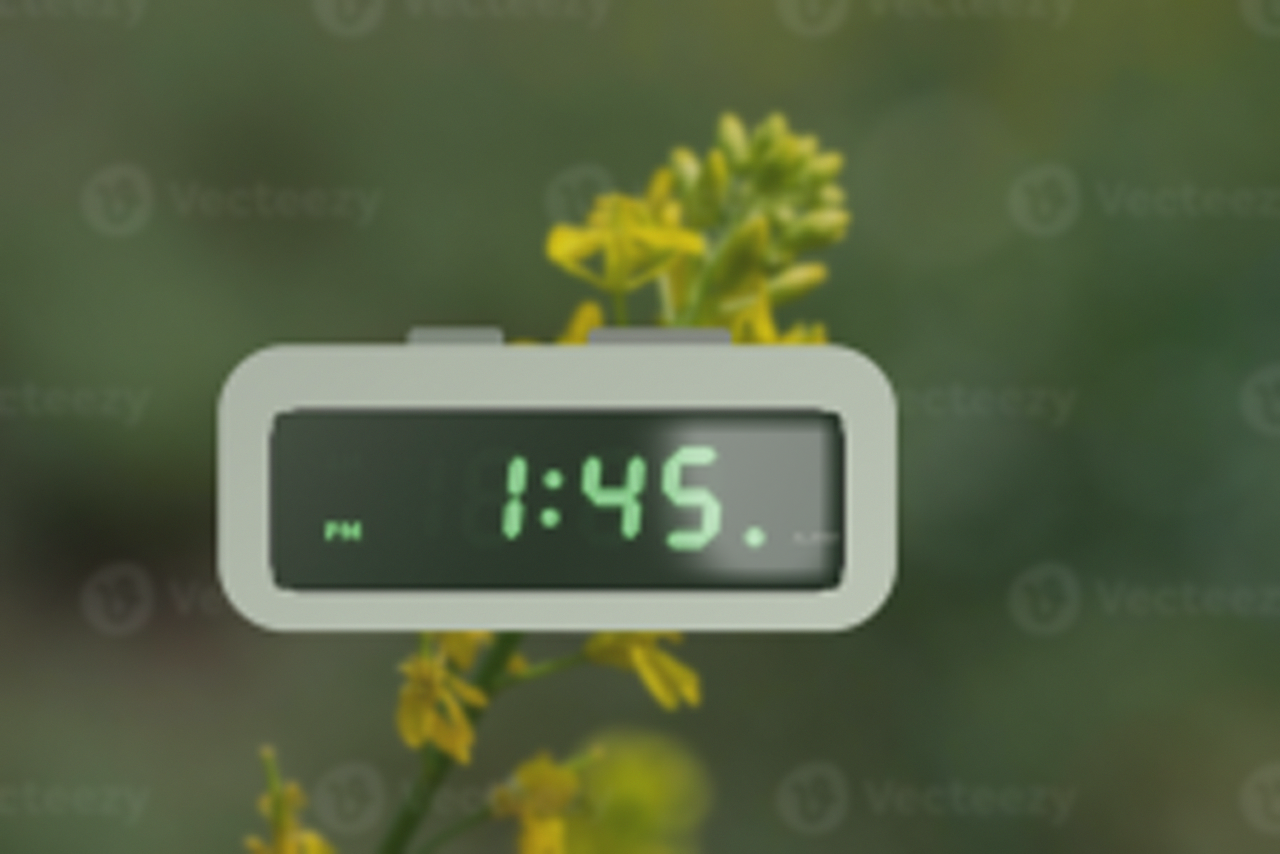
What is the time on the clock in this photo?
1:45
